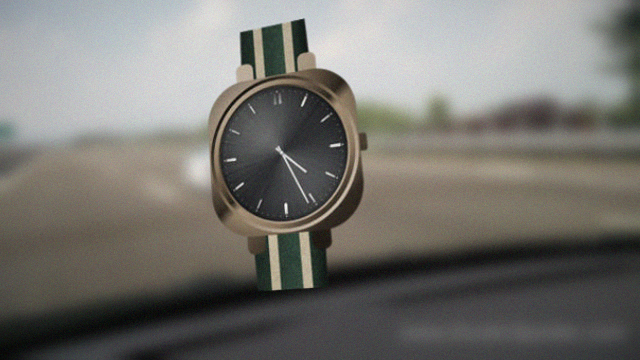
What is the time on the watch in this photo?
4:26
